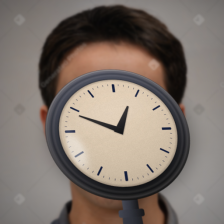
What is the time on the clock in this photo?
12:49
